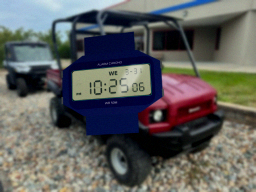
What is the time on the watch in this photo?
10:25:06
